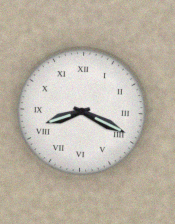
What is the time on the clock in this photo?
8:19
